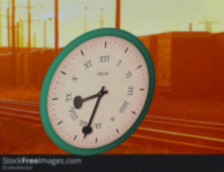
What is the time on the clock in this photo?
8:33
